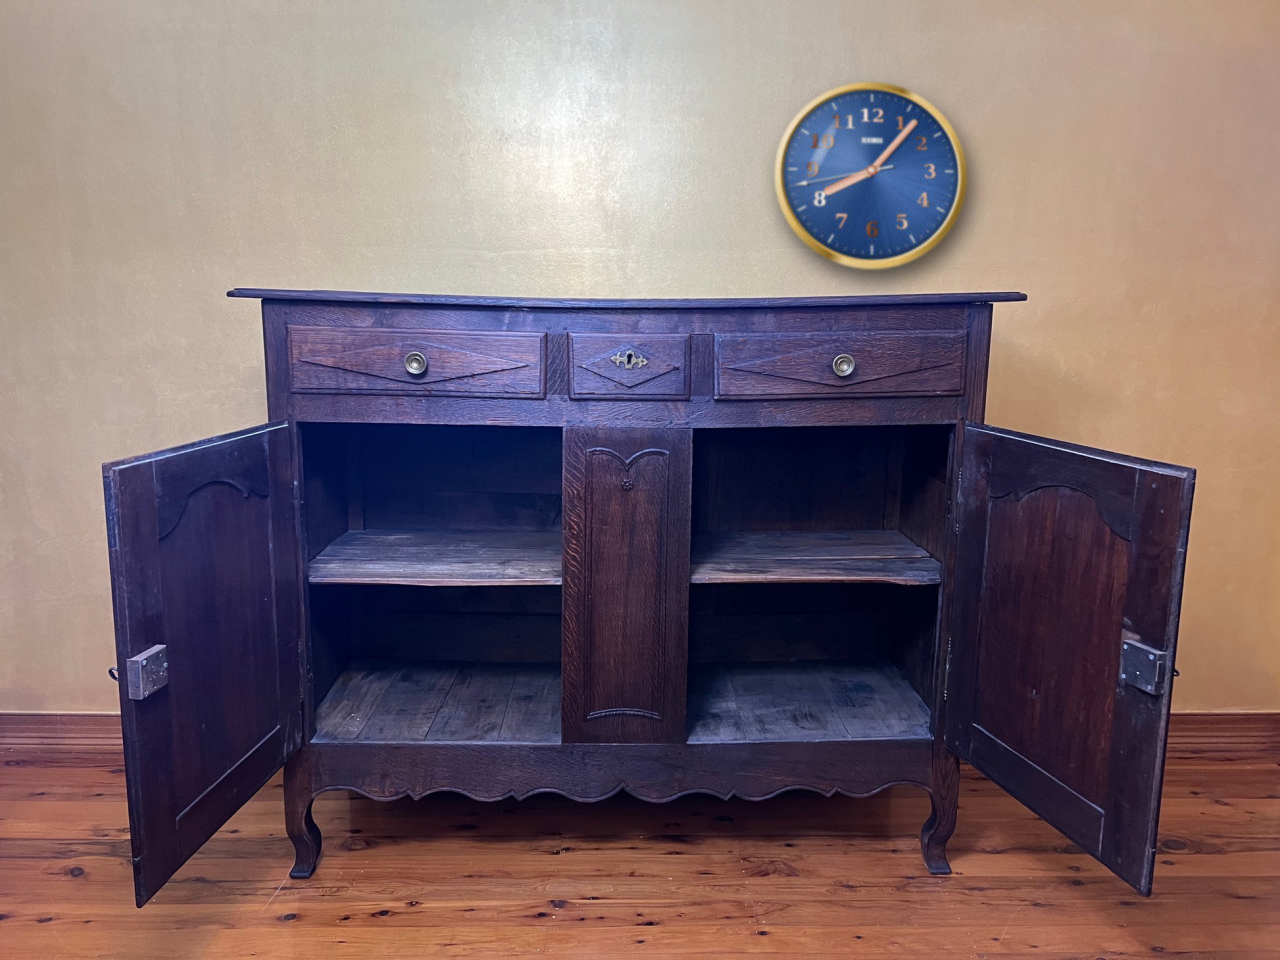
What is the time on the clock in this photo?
8:06:43
